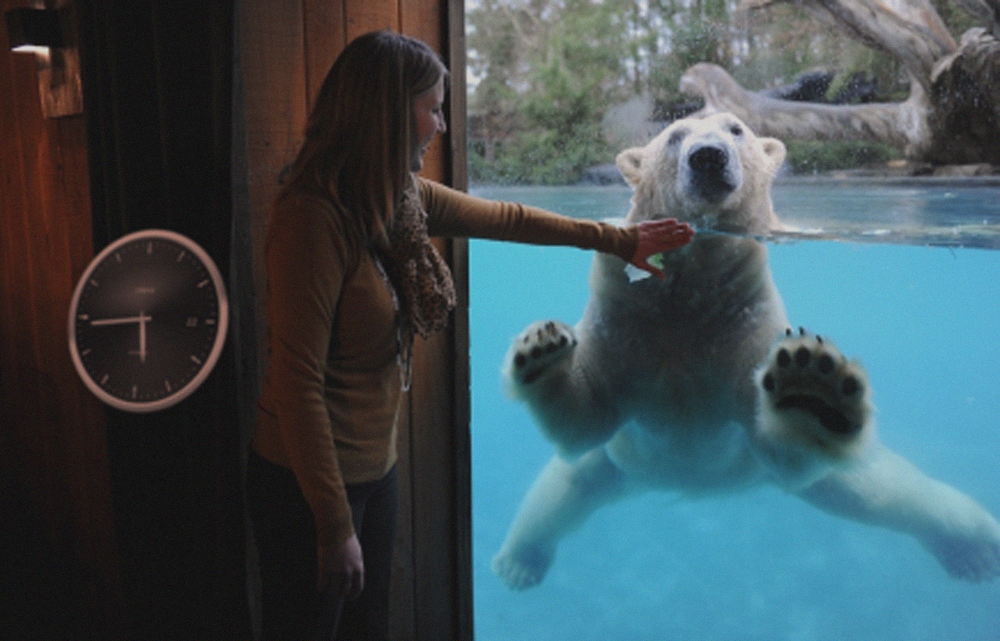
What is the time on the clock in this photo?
5:44
